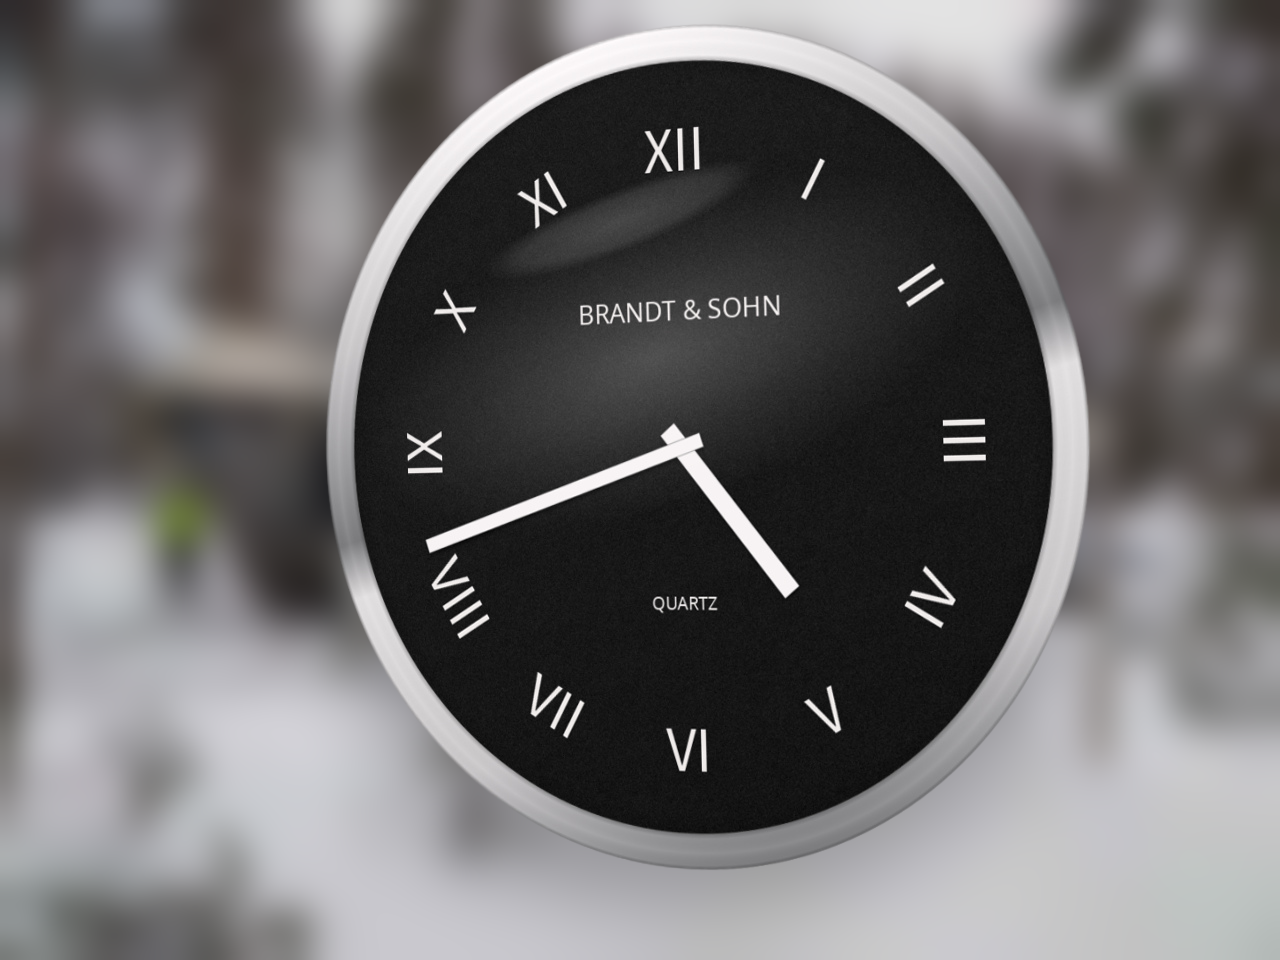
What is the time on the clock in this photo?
4:42
